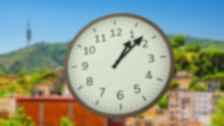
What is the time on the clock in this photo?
1:08
